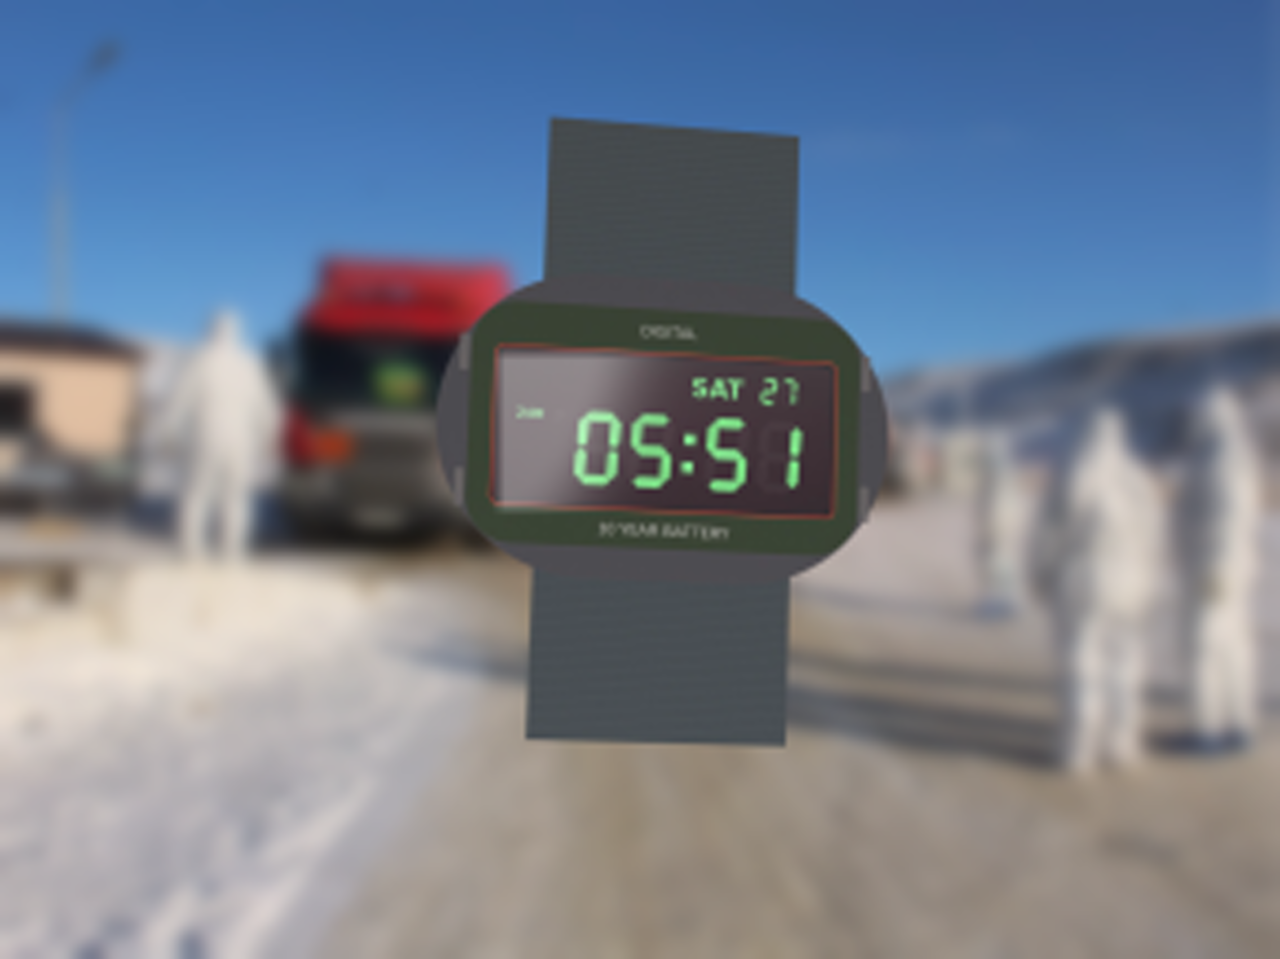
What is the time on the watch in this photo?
5:51
